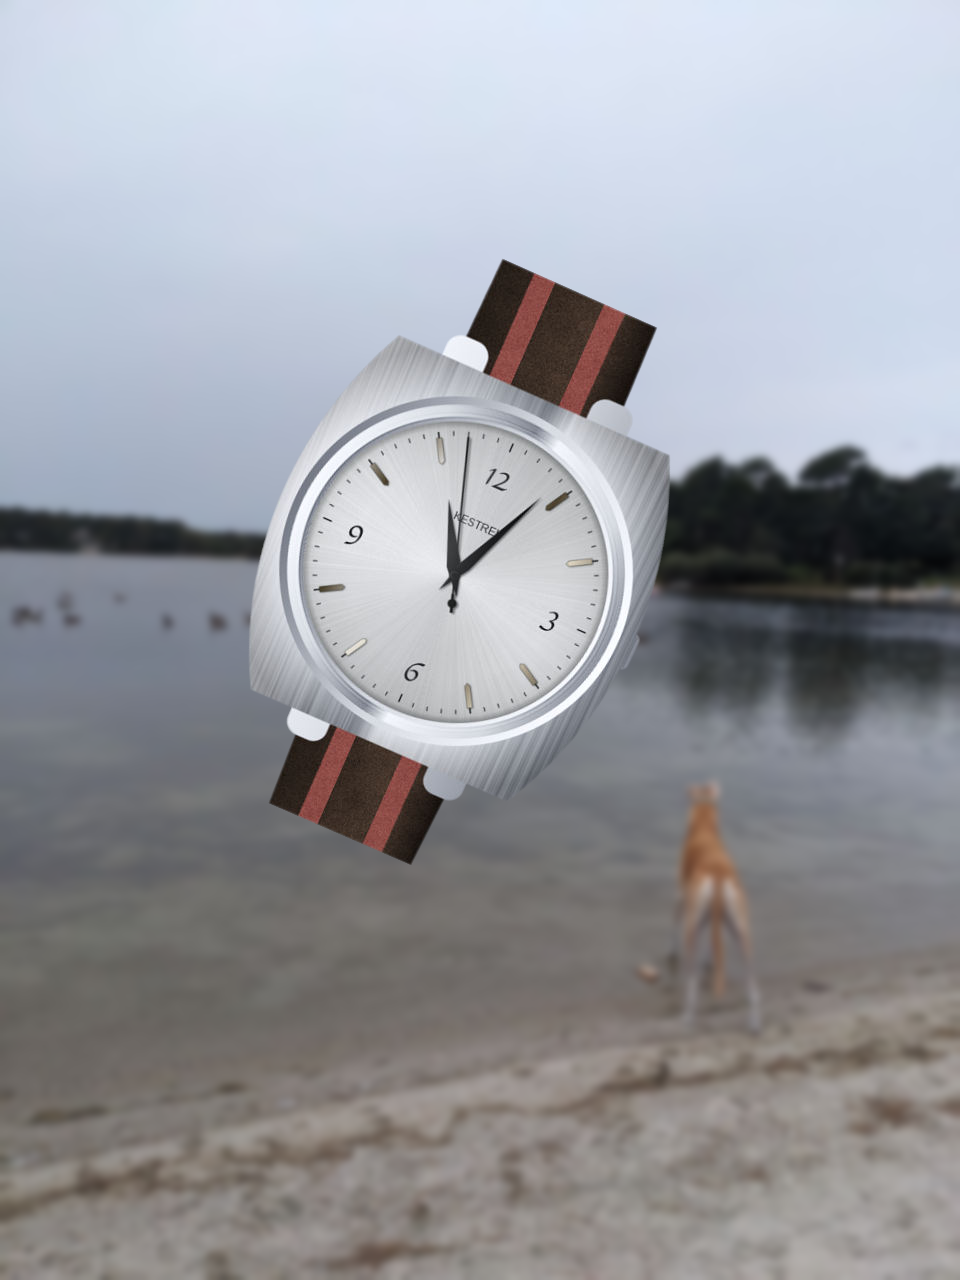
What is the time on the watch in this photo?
11:03:57
